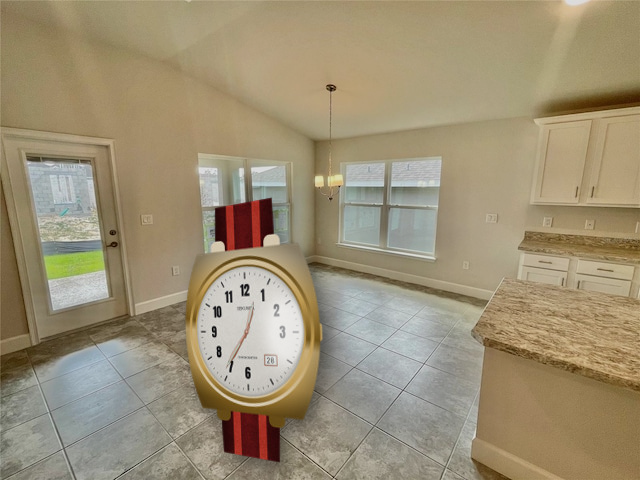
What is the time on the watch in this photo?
12:36
